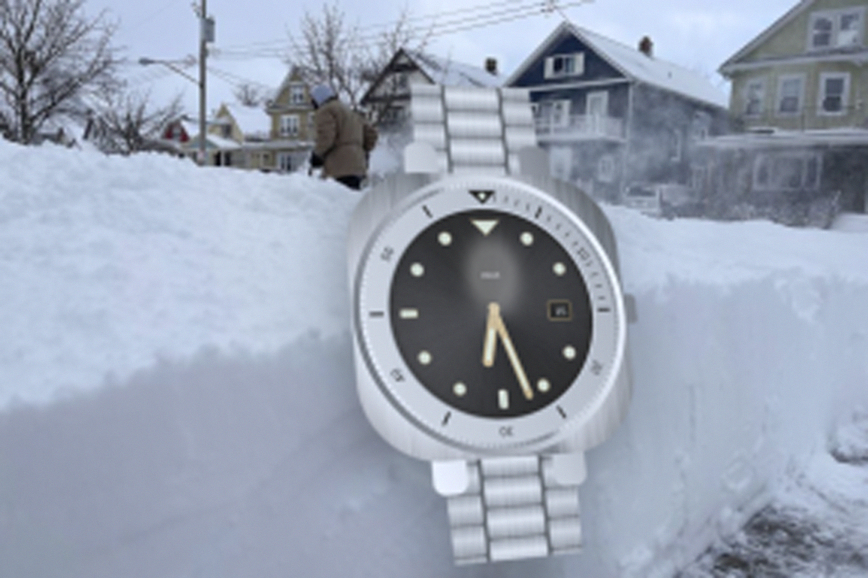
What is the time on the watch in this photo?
6:27
